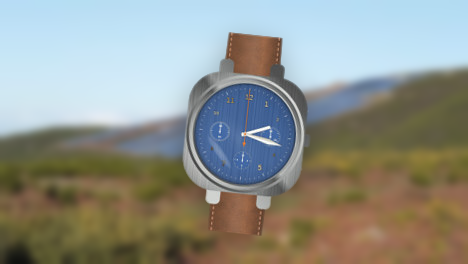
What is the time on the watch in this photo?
2:17
